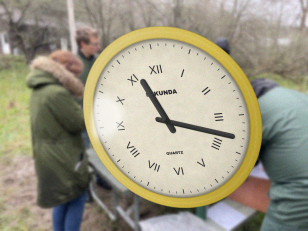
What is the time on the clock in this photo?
11:18
